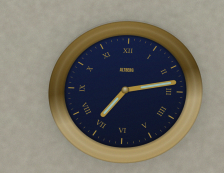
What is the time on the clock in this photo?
7:13
